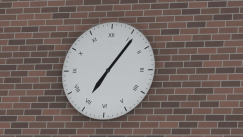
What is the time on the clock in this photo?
7:06
